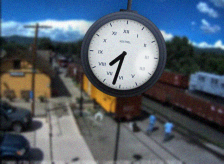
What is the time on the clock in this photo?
7:32
